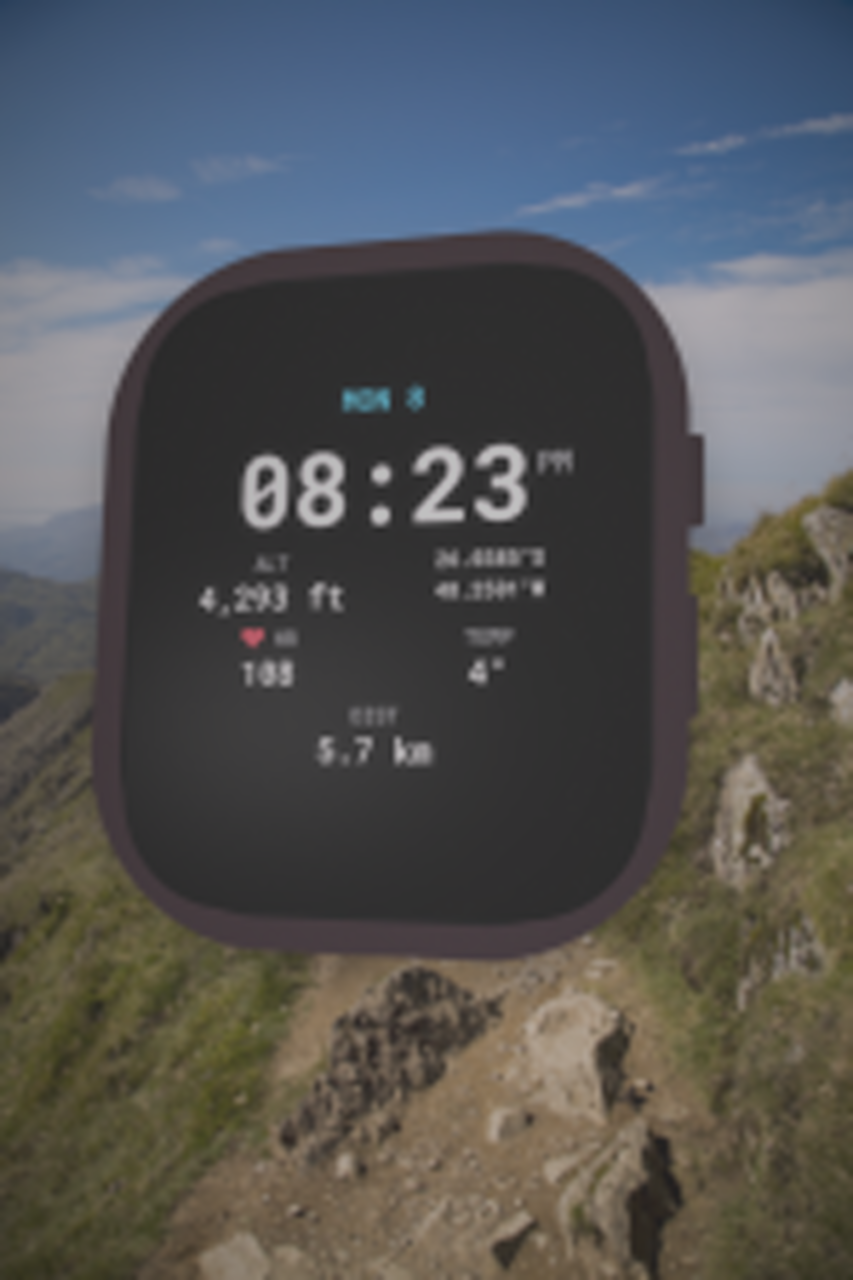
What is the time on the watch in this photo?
8:23
